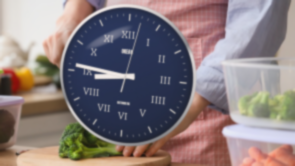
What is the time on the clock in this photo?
8:46:02
